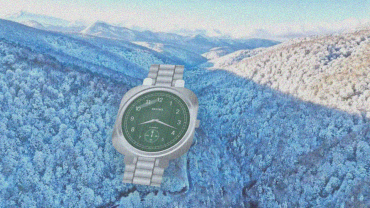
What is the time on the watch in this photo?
8:18
